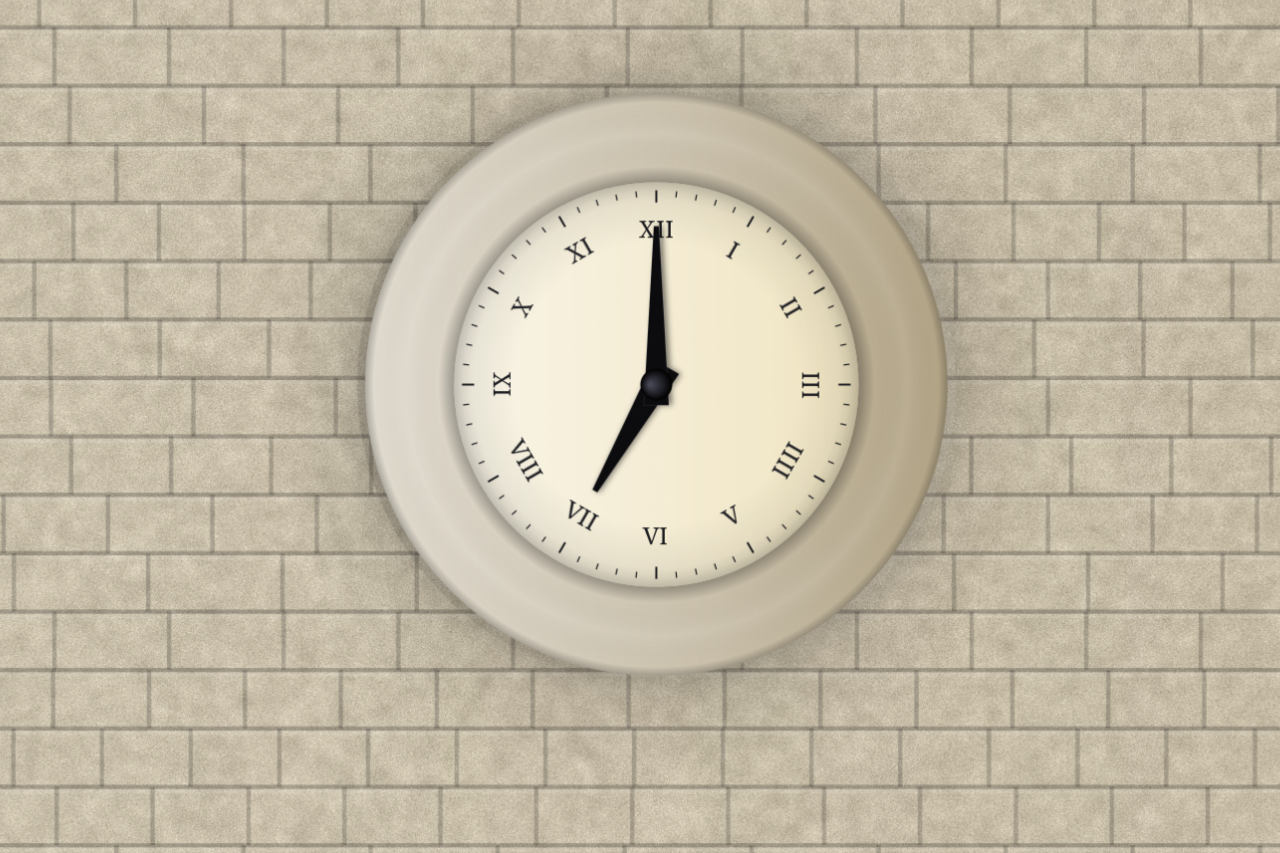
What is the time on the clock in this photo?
7:00
